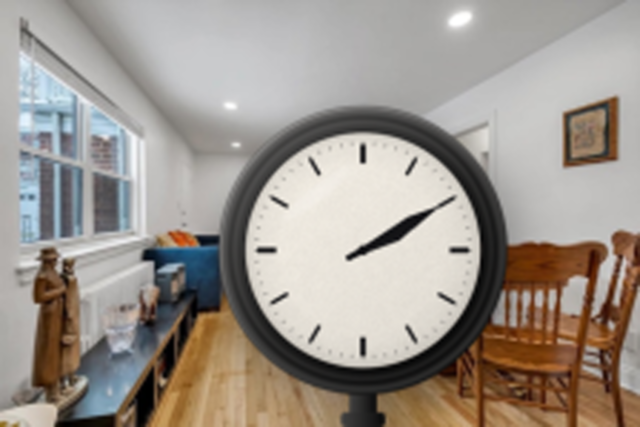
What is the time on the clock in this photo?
2:10
